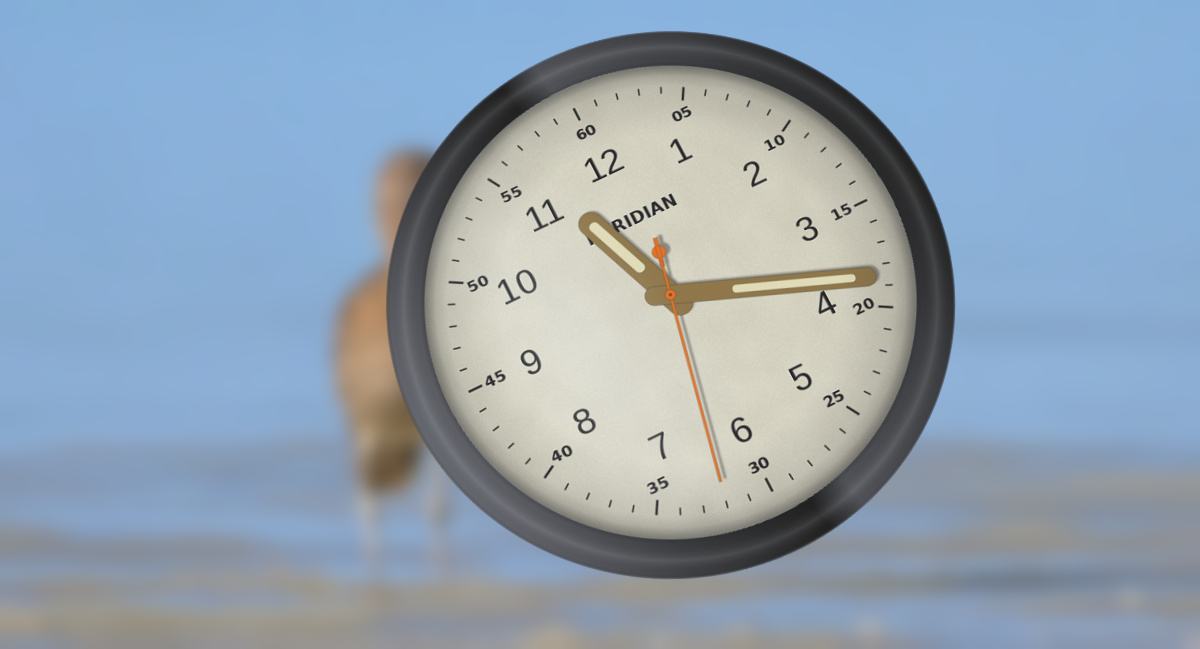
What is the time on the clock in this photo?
11:18:32
